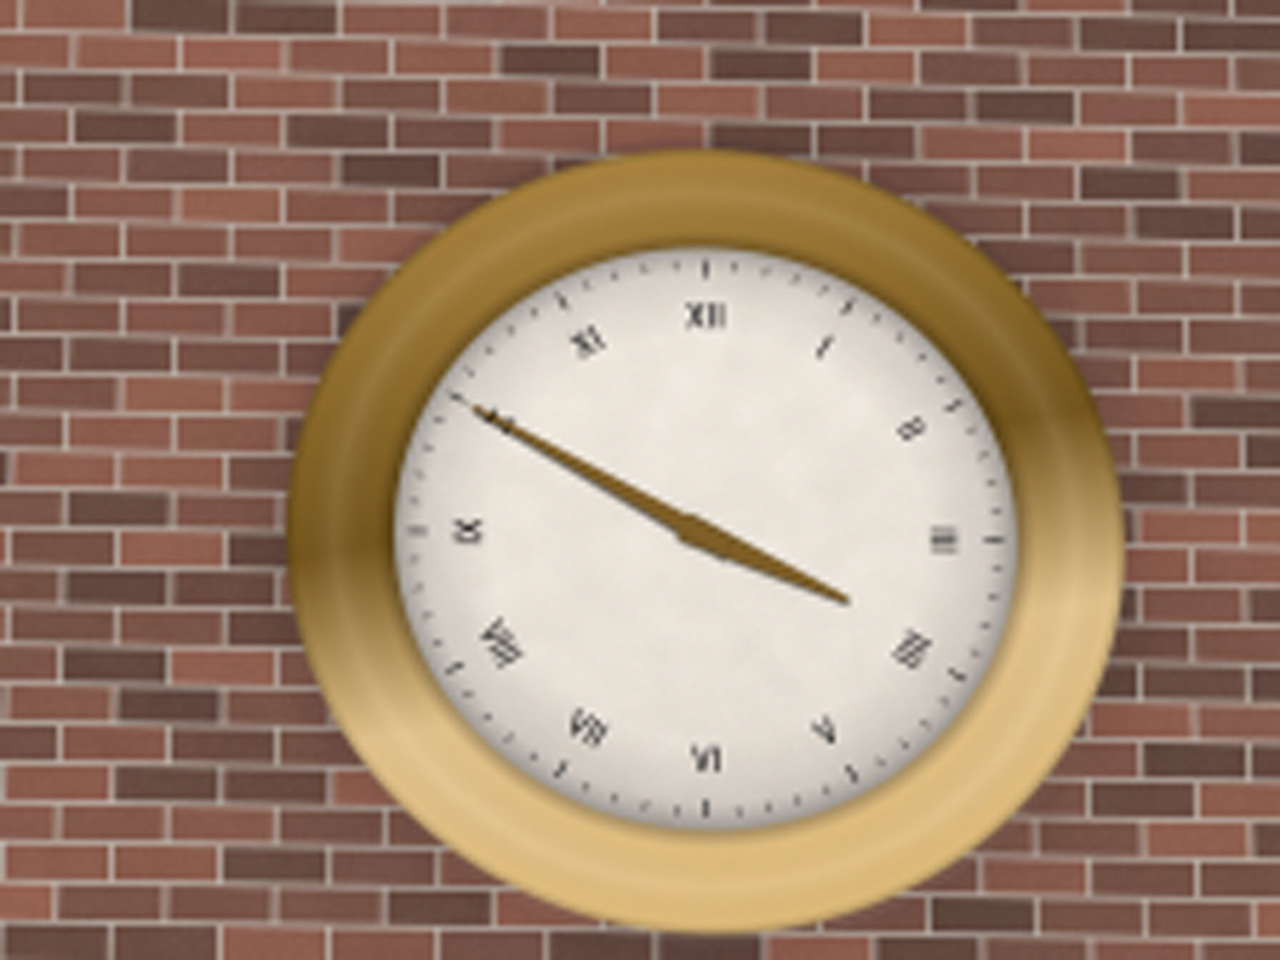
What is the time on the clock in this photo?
3:50
